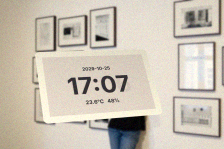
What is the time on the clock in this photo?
17:07
